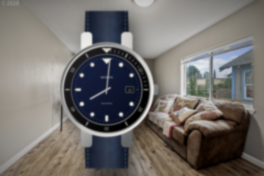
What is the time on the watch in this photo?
8:01
